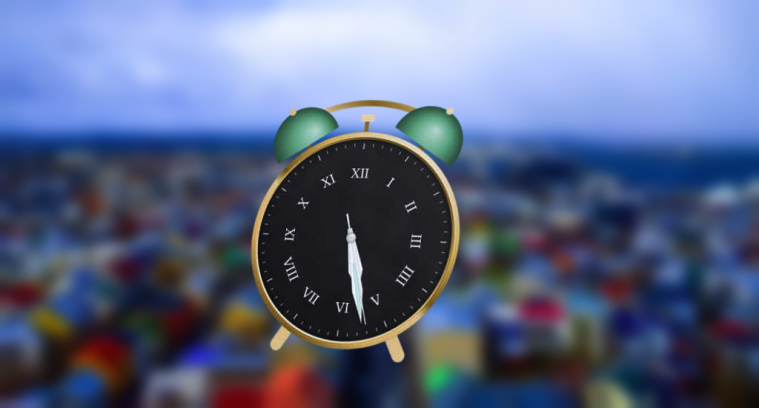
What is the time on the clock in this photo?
5:27:27
